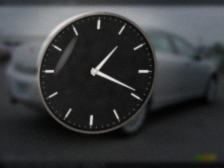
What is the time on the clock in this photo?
1:19
